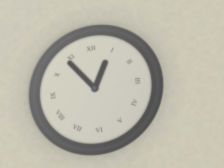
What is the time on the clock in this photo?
12:54
